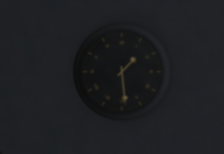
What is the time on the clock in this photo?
1:29
